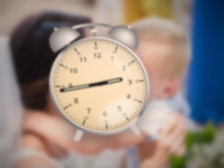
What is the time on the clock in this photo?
2:44
